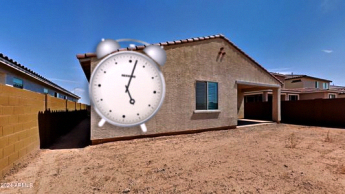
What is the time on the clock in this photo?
5:02
